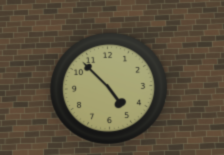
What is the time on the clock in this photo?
4:53
